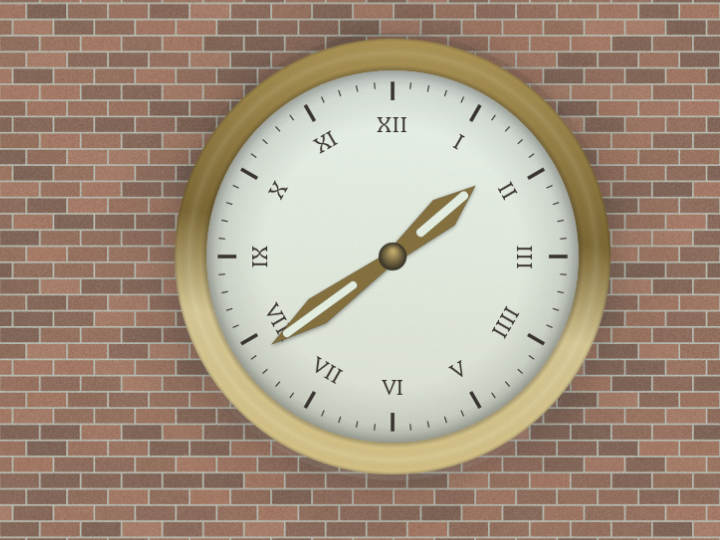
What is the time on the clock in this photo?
1:39
